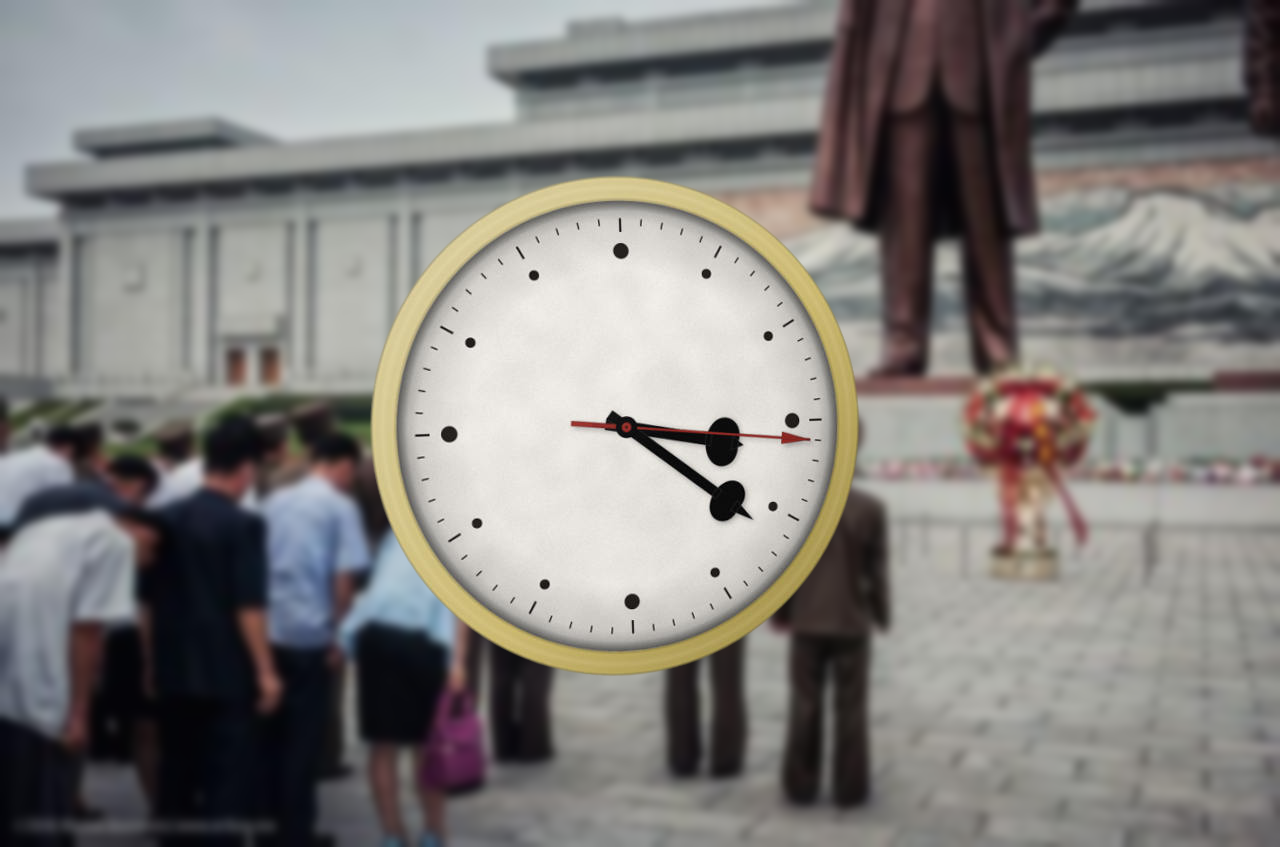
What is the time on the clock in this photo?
3:21:16
